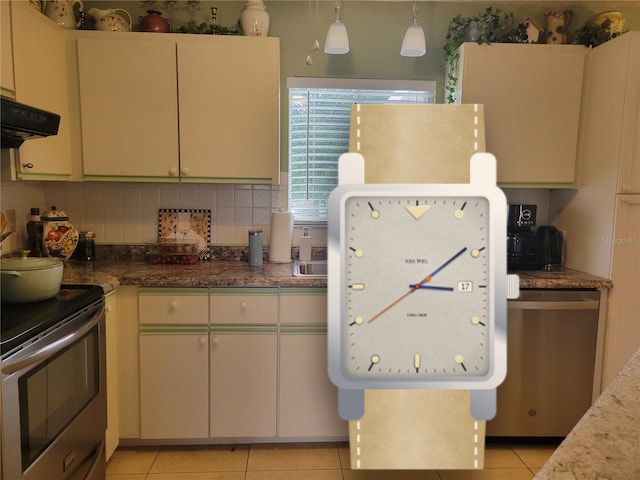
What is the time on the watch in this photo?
3:08:39
